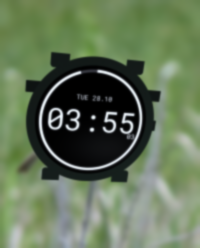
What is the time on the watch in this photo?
3:55
